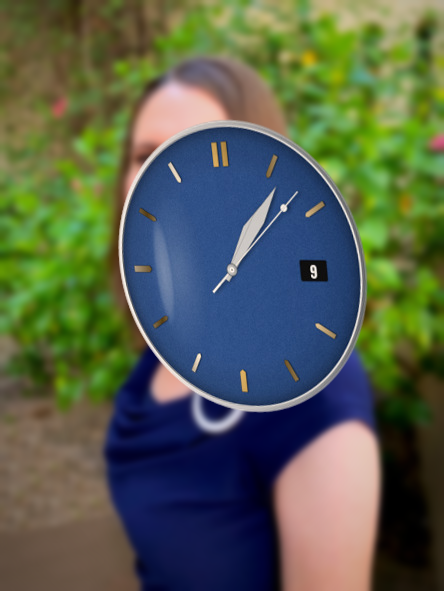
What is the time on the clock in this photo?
1:06:08
